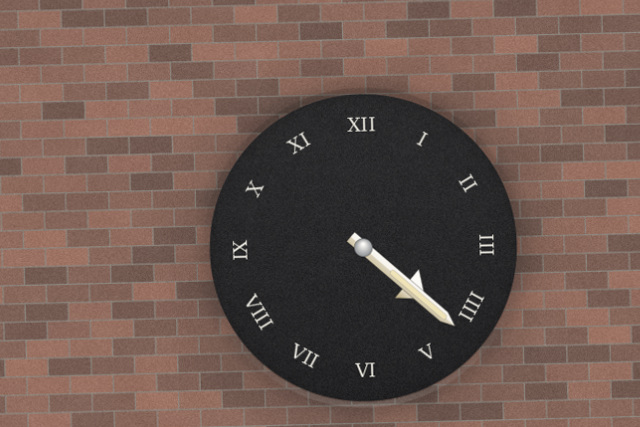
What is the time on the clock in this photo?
4:22
